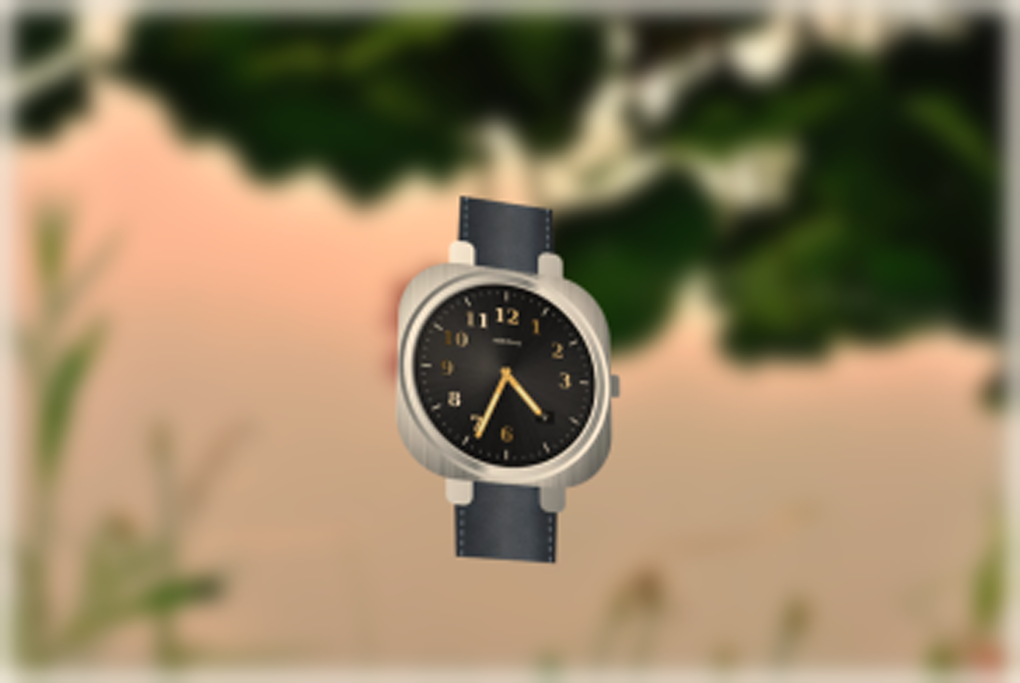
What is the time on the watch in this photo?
4:34
